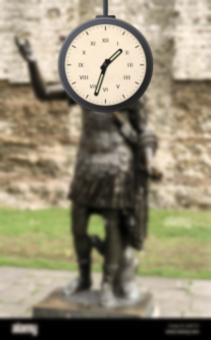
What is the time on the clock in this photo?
1:33
